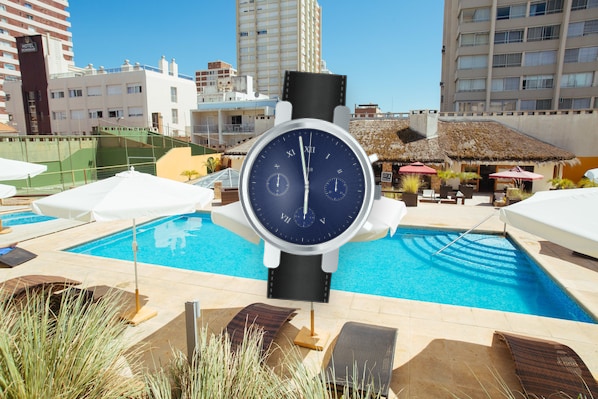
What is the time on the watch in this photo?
5:58
